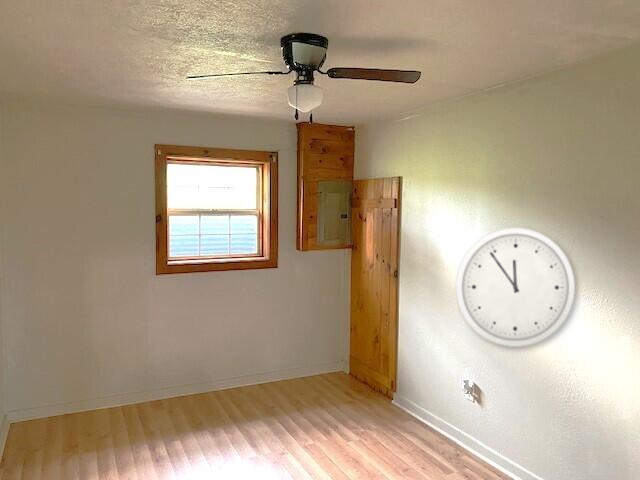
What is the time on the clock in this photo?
11:54
